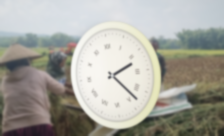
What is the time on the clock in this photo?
2:23
